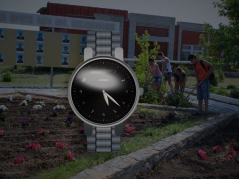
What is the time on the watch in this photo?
5:22
